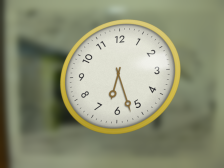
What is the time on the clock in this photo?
6:27
